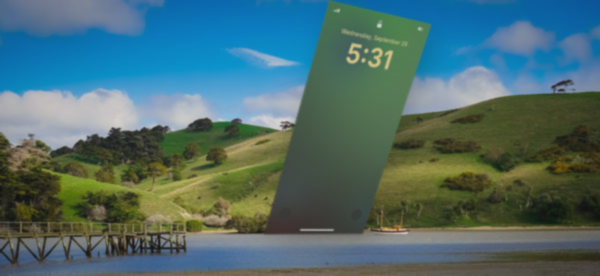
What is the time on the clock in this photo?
5:31
